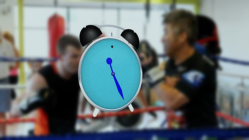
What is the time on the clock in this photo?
11:26
